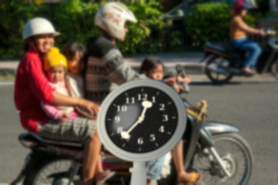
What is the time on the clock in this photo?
12:37
